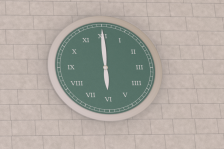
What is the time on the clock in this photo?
6:00
